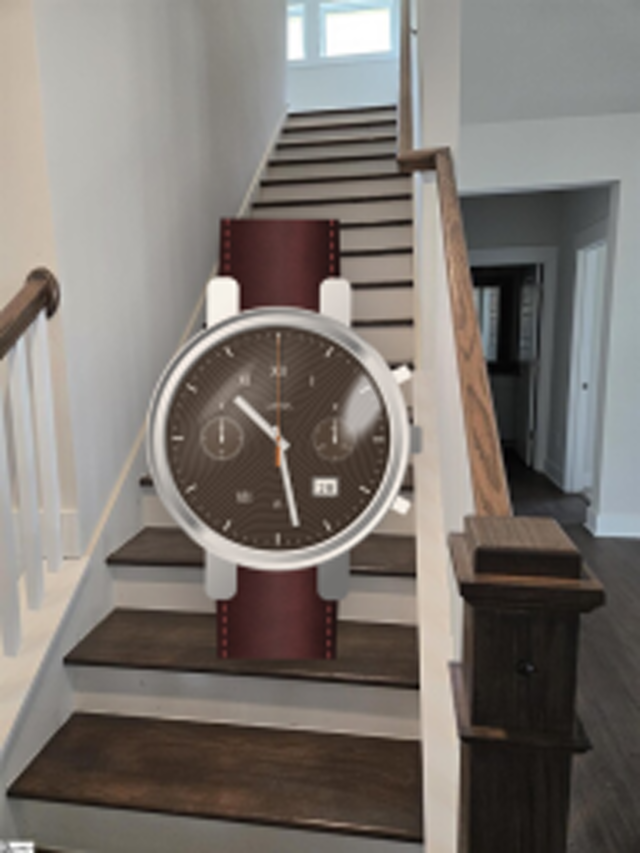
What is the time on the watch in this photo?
10:28
